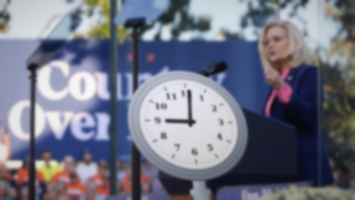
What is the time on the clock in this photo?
9:01
